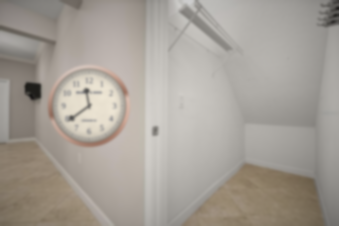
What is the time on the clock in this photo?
11:39
